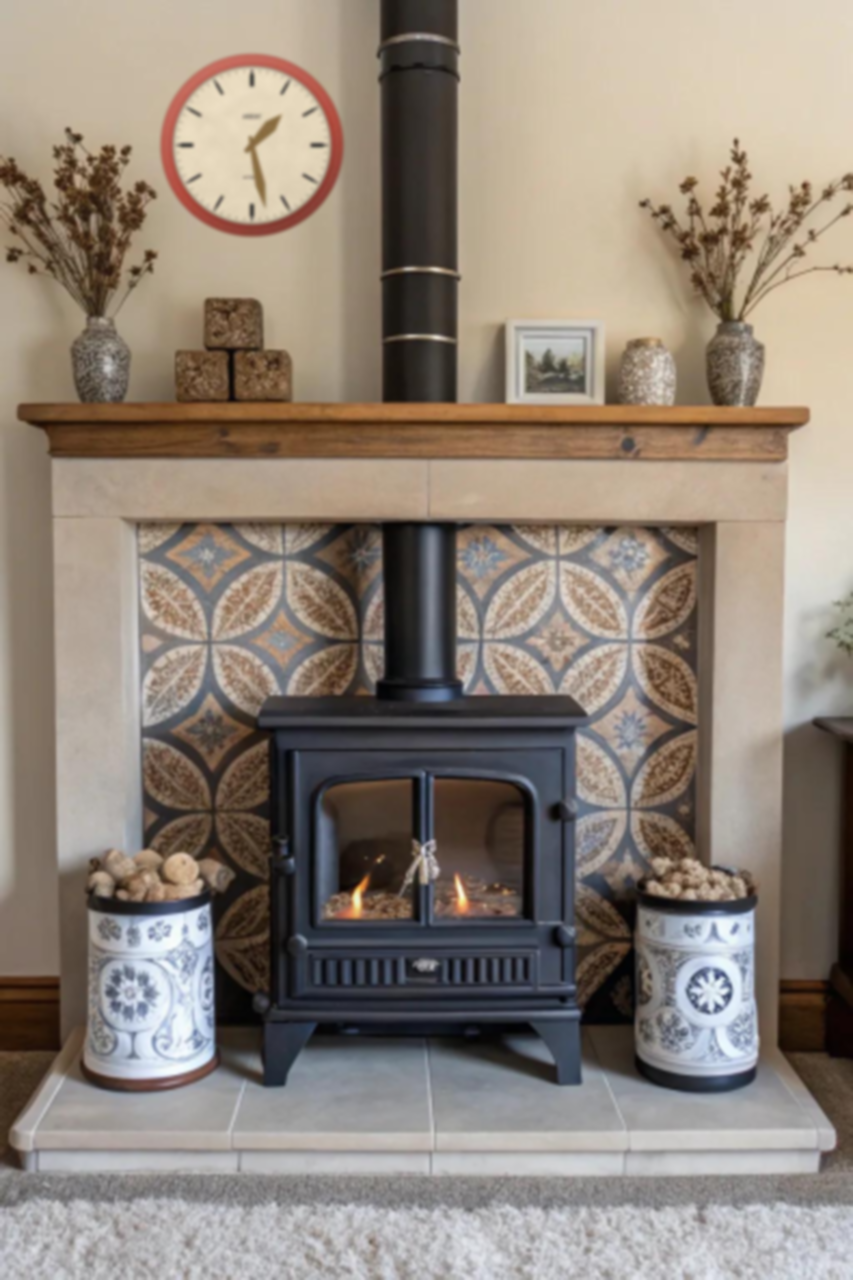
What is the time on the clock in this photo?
1:28
